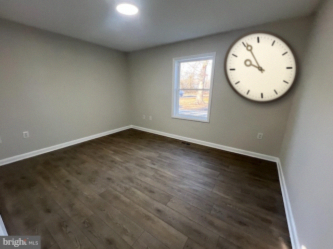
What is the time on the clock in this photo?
9:56
